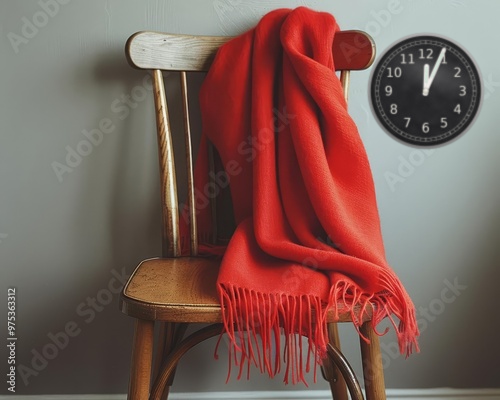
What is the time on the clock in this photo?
12:04
